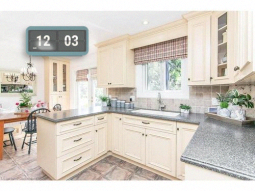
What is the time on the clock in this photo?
12:03
